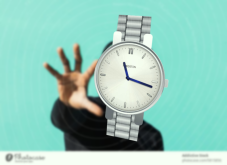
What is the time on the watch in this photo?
11:17
